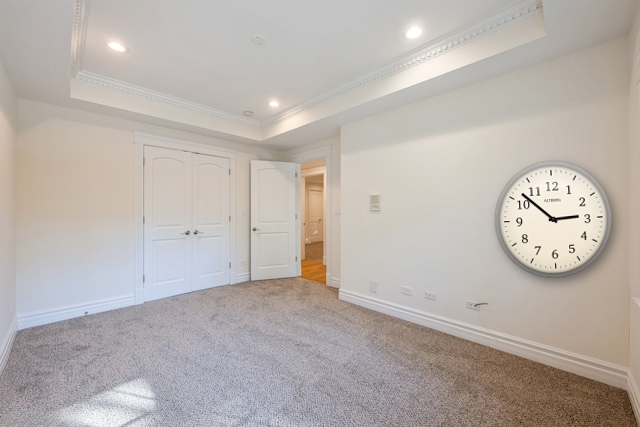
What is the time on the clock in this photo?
2:52
